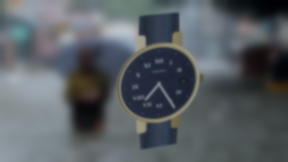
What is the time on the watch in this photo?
7:25
